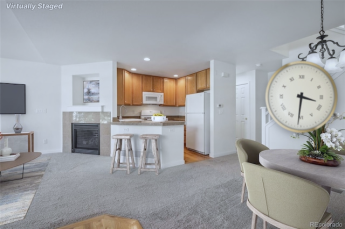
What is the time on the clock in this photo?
3:31
